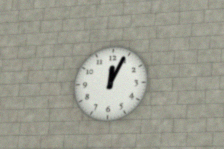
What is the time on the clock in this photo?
12:04
